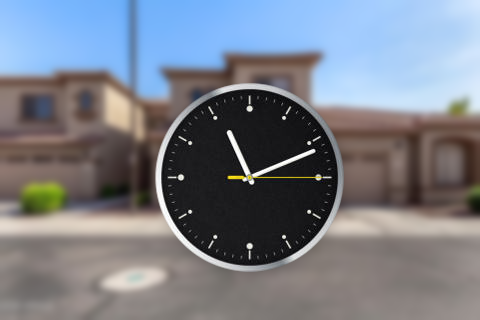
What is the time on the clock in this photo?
11:11:15
